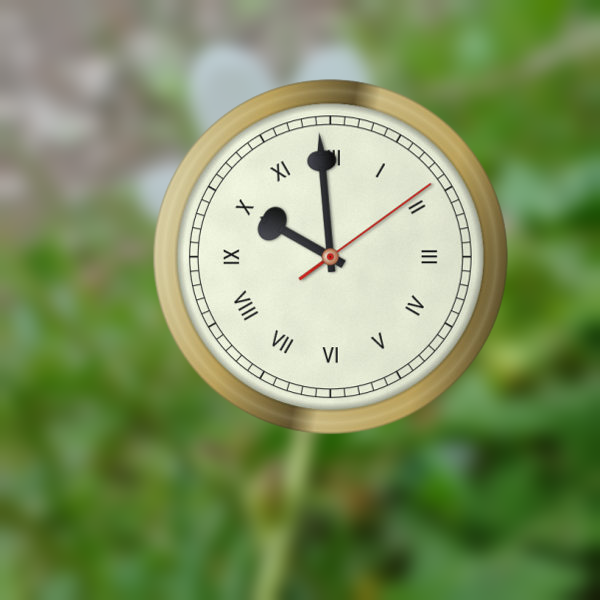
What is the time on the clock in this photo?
9:59:09
